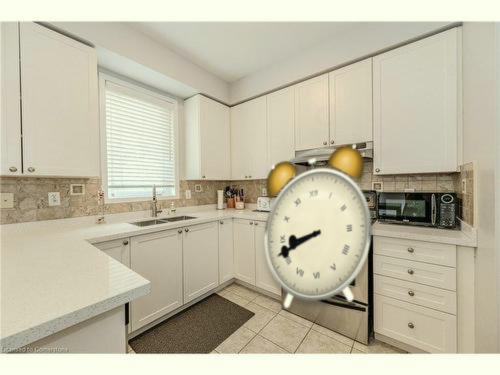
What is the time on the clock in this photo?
8:42
